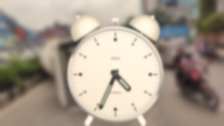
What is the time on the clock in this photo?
4:34
